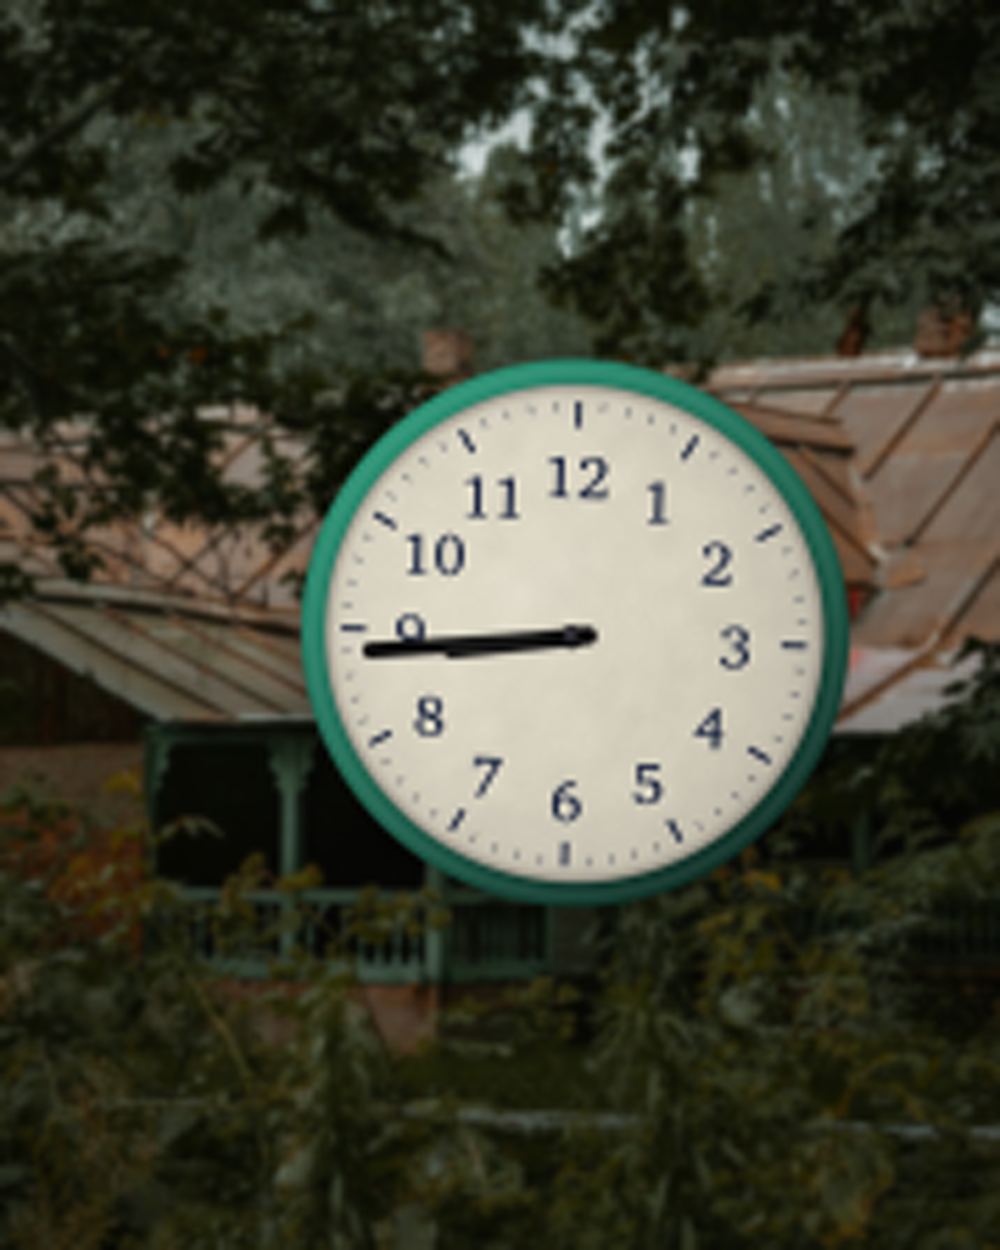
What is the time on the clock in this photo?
8:44
